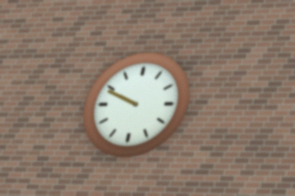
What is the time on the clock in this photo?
9:49
